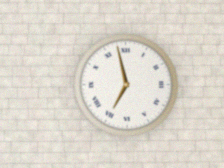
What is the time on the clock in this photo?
6:58
